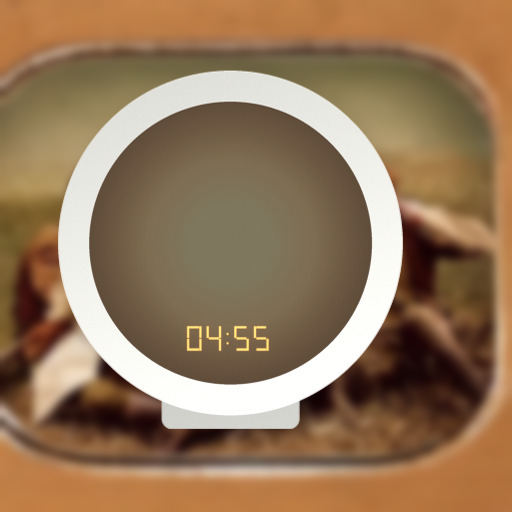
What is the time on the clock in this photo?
4:55
